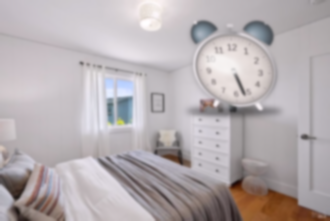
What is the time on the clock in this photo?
5:27
